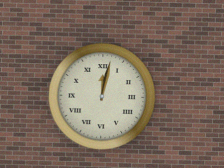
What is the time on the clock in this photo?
12:02
